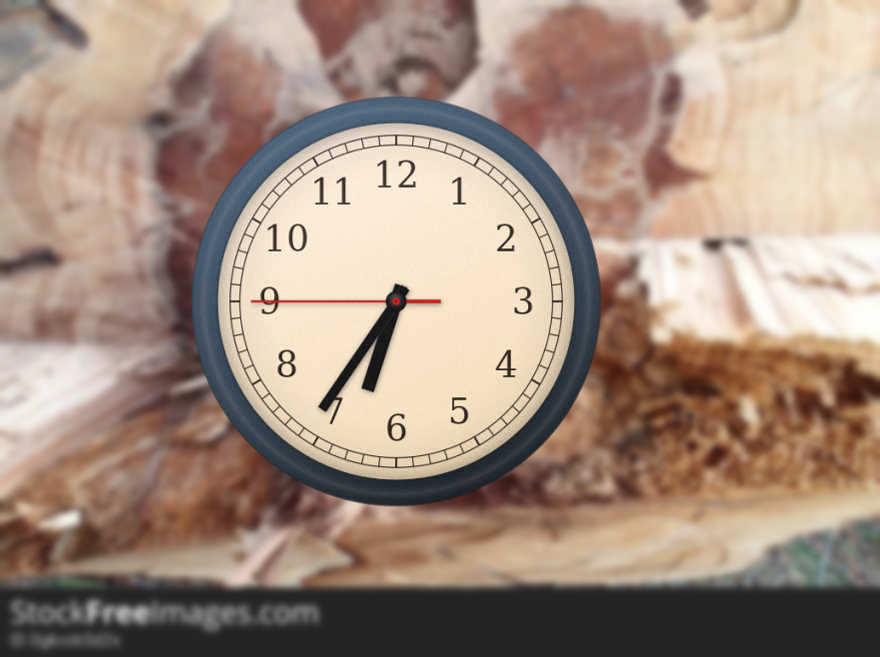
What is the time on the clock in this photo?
6:35:45
